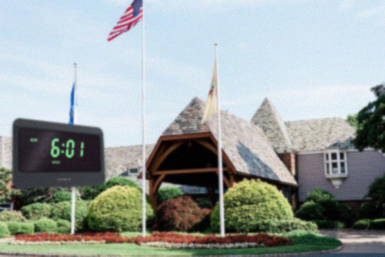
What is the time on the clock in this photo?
6:01
